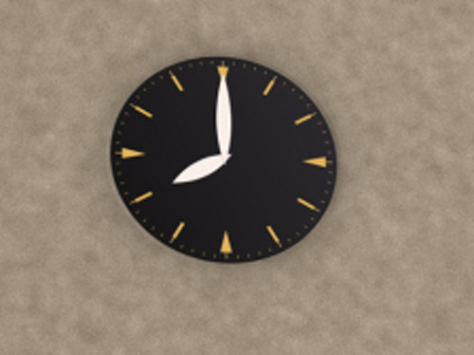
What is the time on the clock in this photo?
8:00
